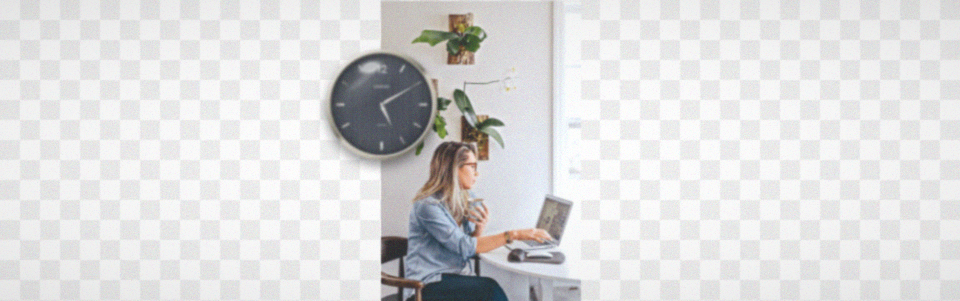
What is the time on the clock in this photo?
5:10
